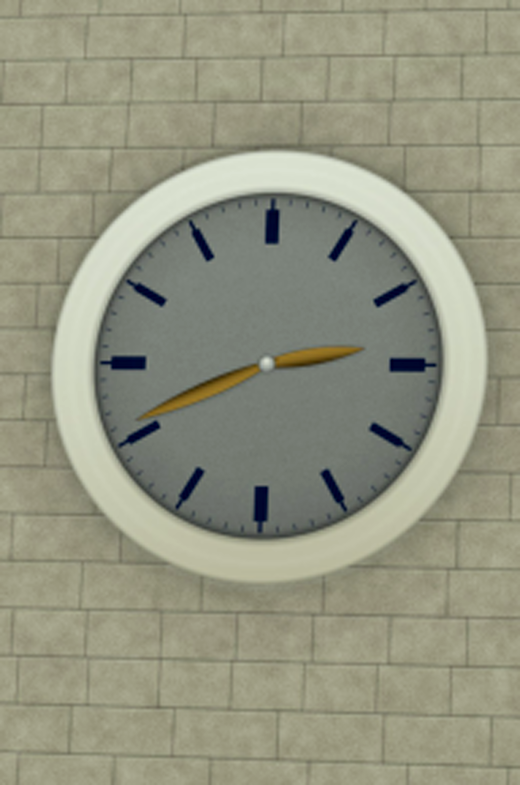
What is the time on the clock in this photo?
2:41
